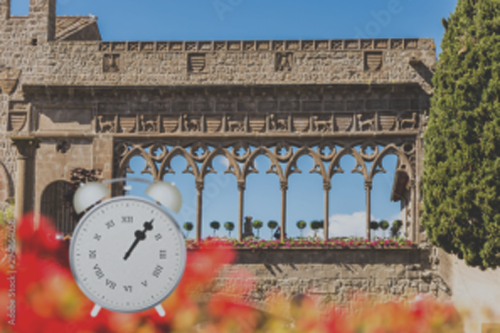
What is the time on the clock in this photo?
1:06
